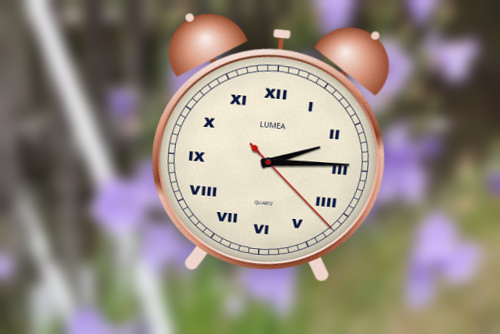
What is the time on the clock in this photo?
2:14:22
